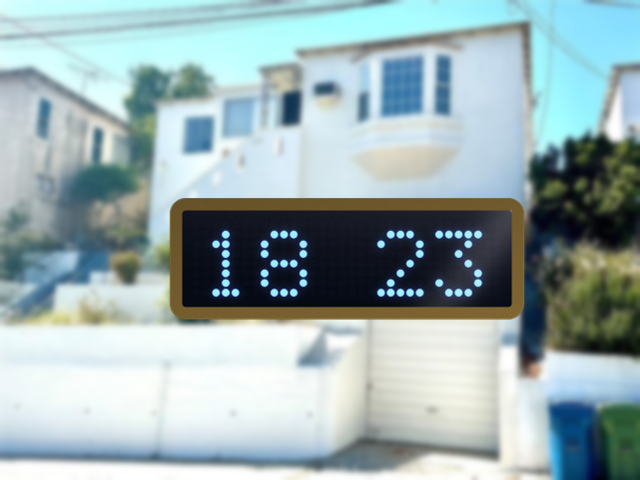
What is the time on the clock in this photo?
18:23
